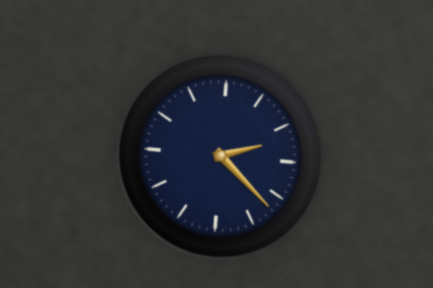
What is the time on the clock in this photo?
2:22
